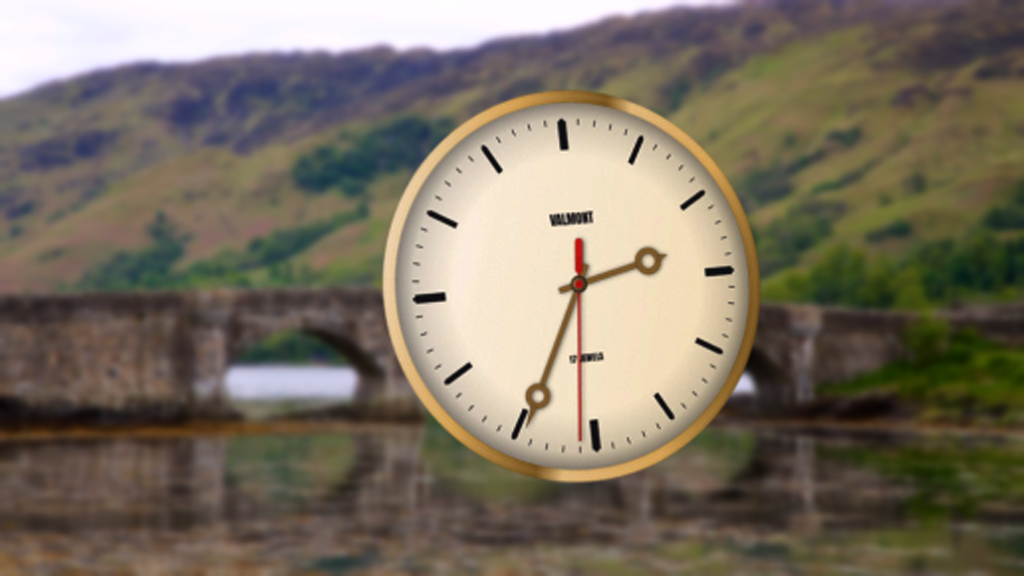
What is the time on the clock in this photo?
2:34:31
